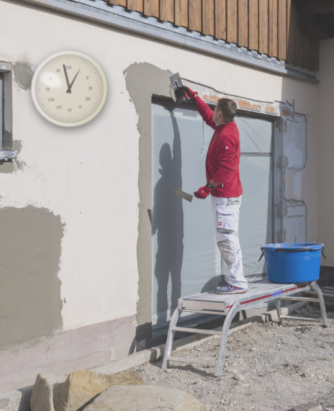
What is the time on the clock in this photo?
12:58
